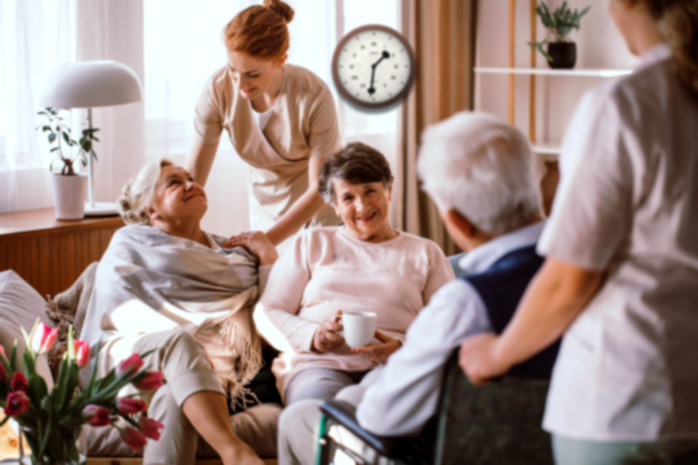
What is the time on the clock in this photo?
1:31
